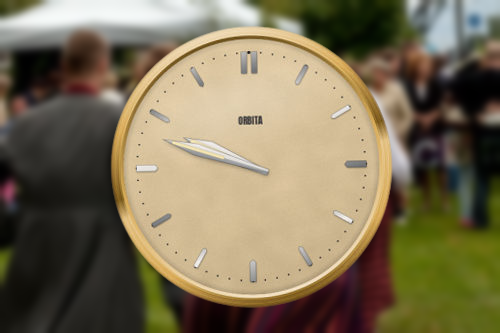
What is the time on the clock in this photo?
9:48
